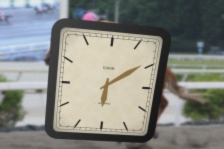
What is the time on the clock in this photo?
6:09
